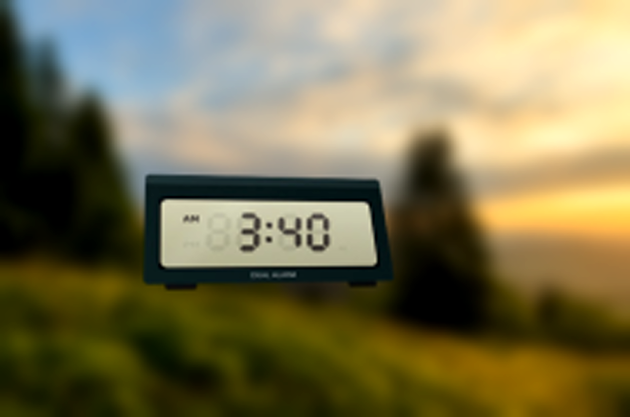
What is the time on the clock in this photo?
3:40
